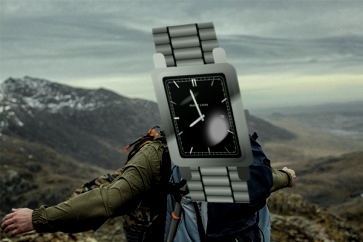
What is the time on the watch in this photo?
7:58
